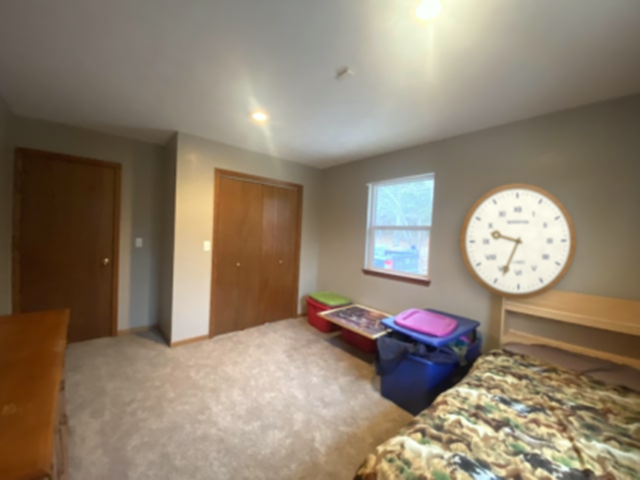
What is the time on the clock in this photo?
9:34
